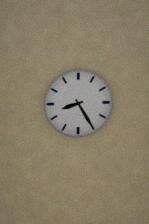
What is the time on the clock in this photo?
8:25
